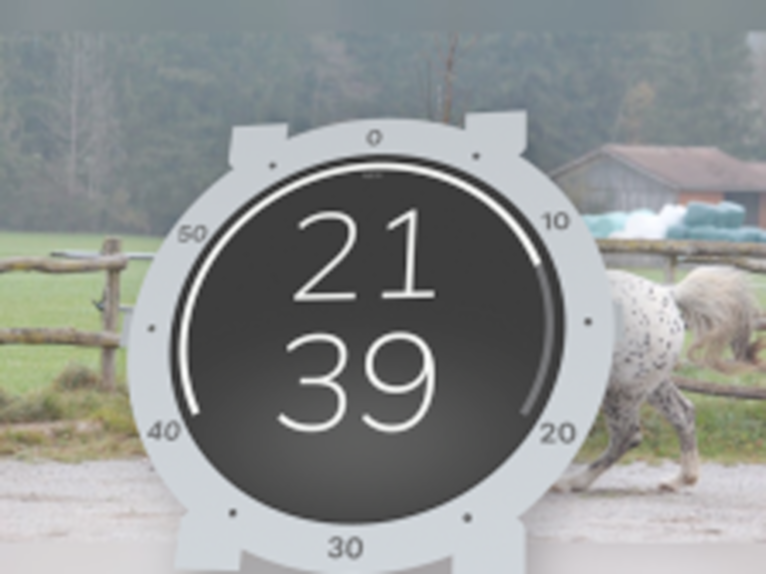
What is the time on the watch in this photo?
21:39
